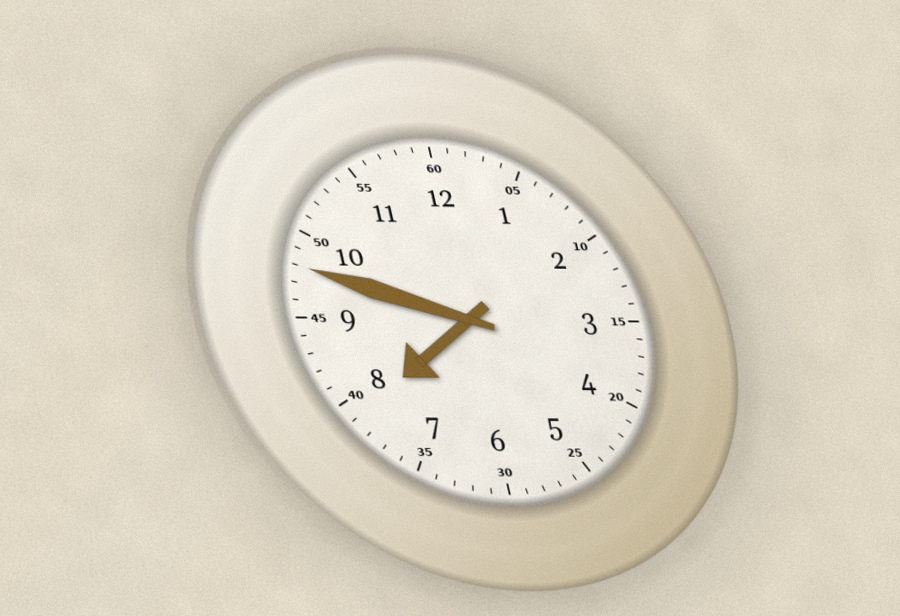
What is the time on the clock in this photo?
7:48
